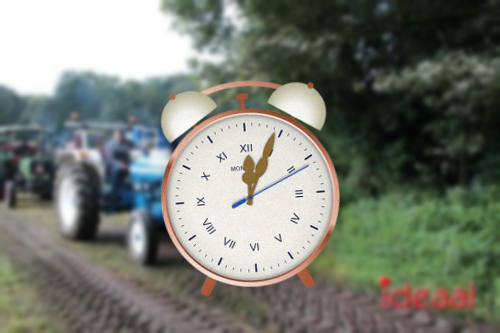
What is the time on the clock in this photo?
12:04:11
